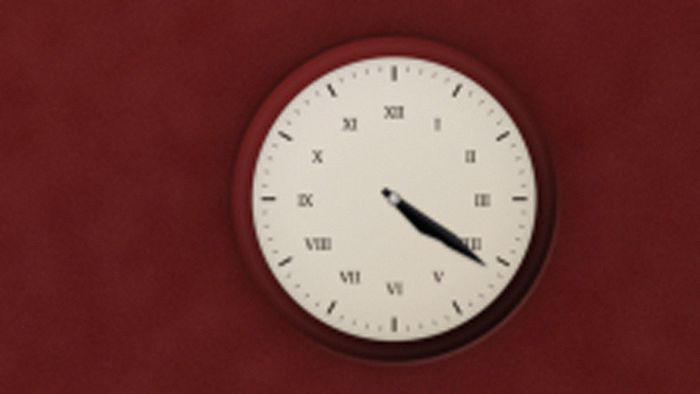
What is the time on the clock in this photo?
4:21
